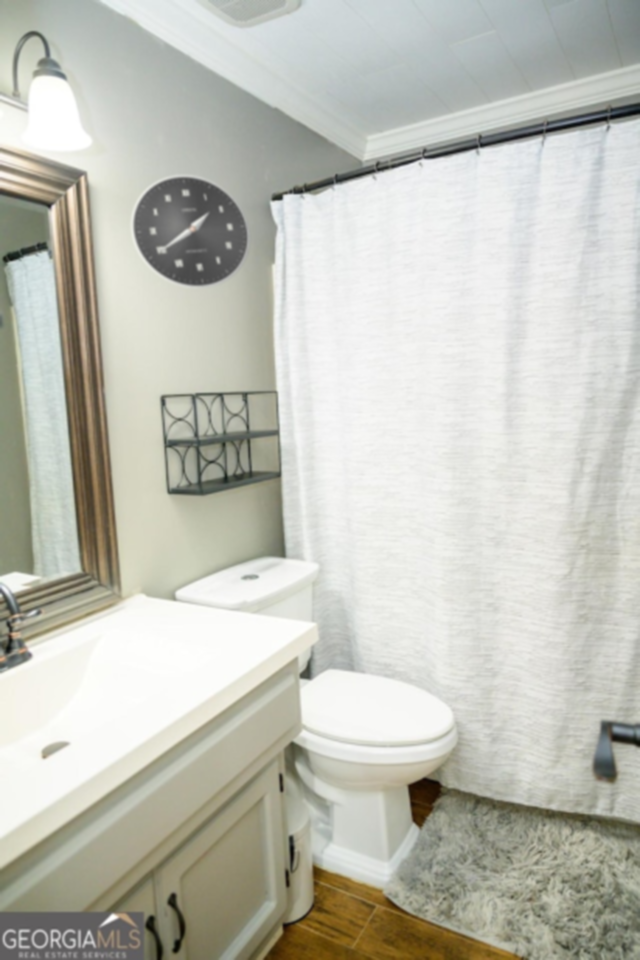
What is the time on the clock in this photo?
1:40
